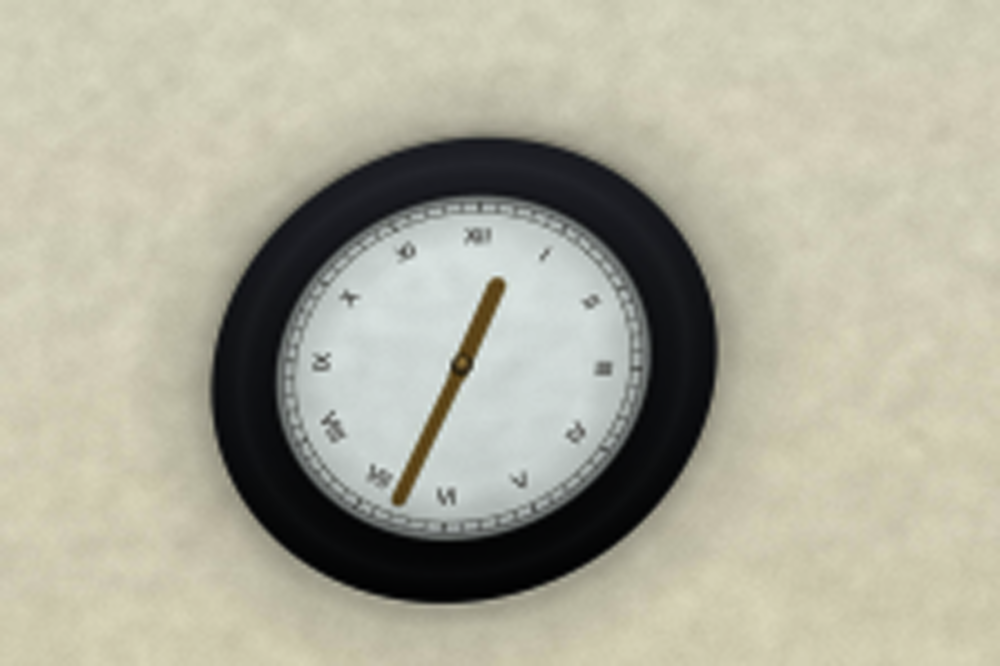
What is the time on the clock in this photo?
12:33
